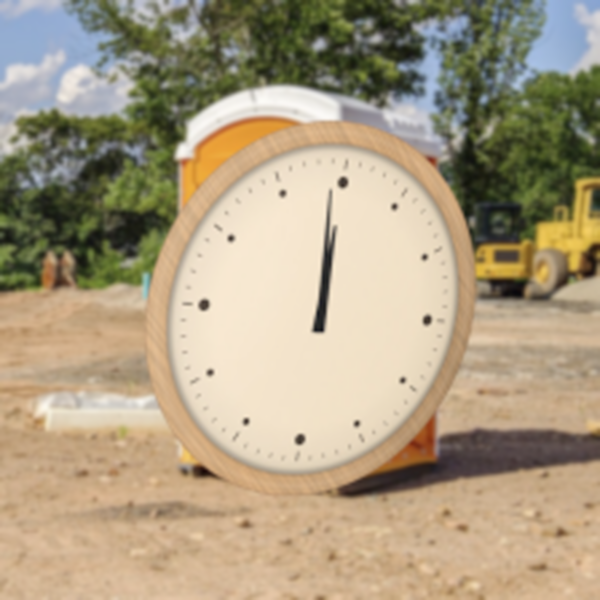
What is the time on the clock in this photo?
11:59
